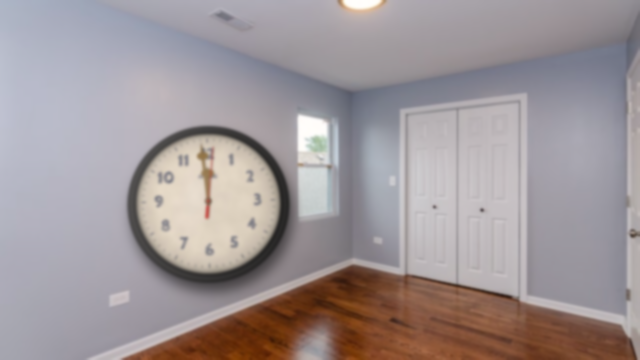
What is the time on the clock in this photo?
11:59:01
